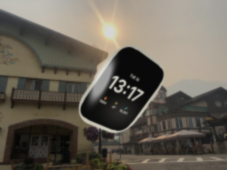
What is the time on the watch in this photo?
13:17
